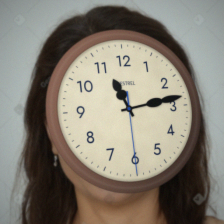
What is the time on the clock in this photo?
11:13:30
